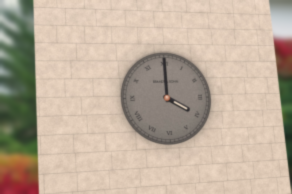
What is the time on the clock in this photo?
4:00
